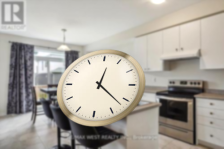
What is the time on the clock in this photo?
12:22
